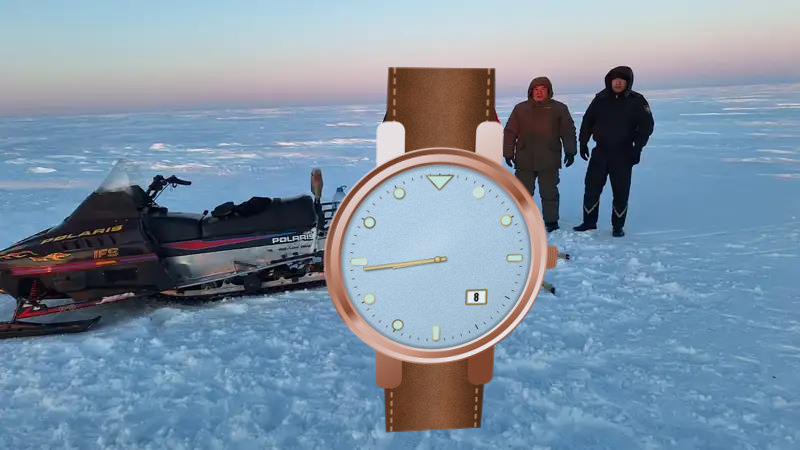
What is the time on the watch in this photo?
8:44
